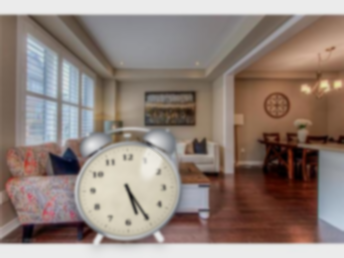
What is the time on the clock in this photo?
5:25
